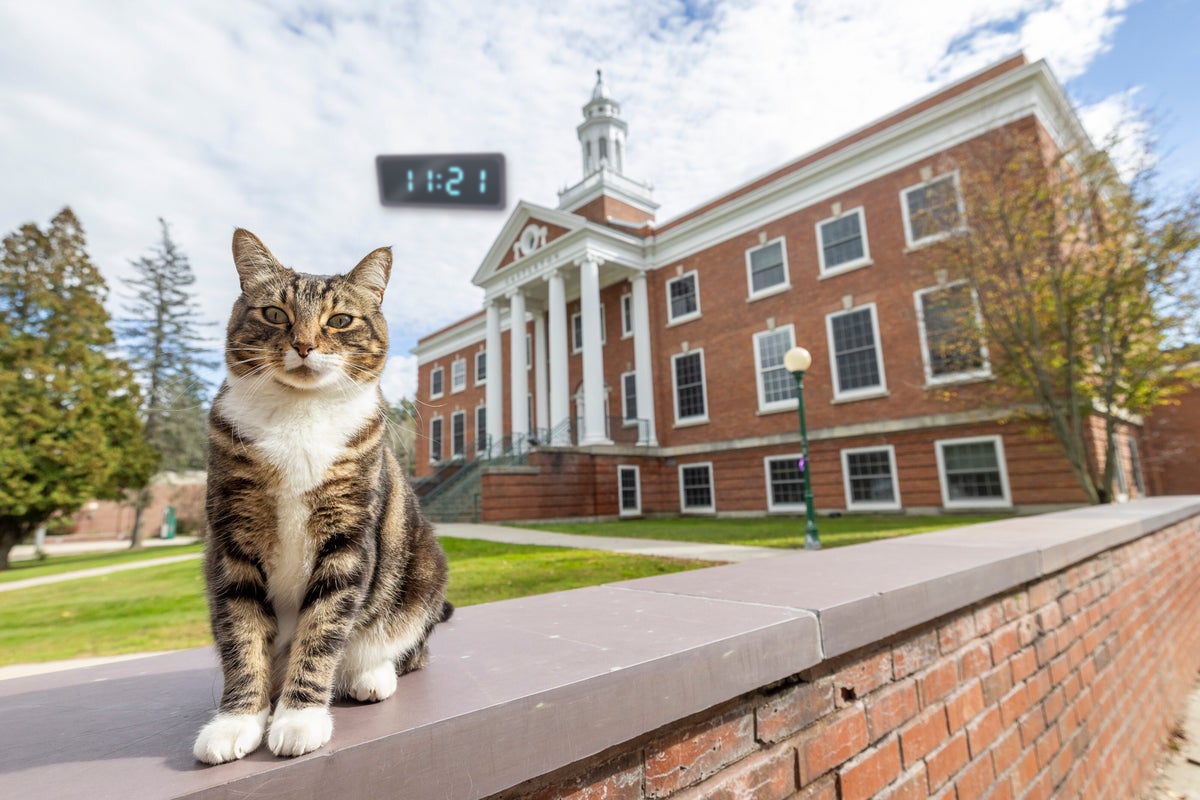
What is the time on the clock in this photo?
11:21
